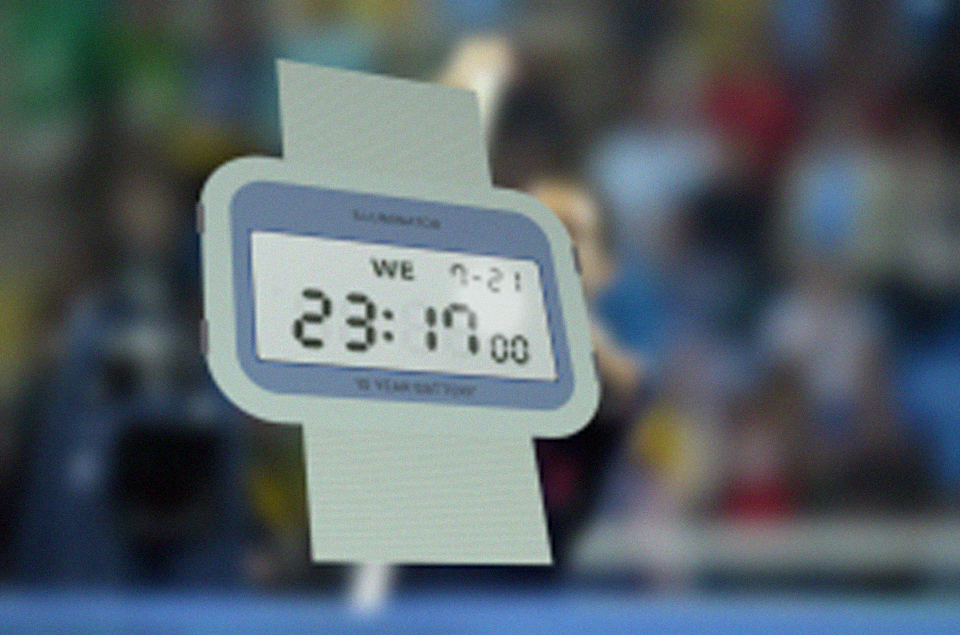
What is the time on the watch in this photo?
23:17:00
